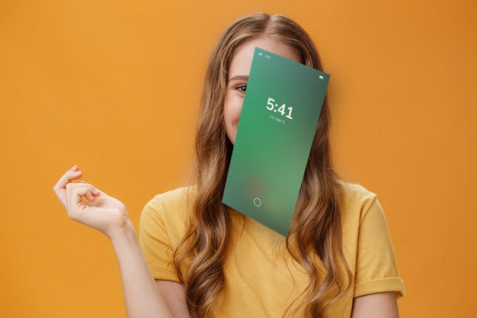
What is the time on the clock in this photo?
5:41
